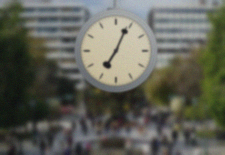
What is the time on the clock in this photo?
7:04
